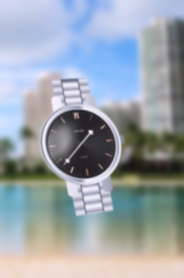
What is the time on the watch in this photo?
1:38
